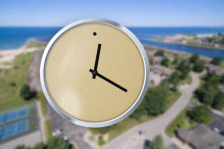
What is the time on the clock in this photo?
12:20
